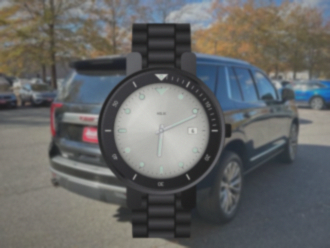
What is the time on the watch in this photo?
6:11
